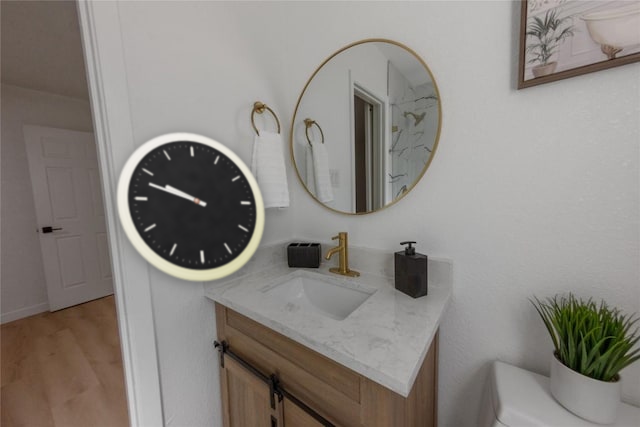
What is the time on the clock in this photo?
9:48
